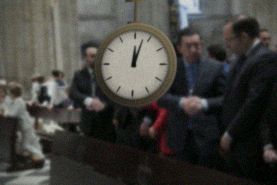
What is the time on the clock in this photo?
12:03
